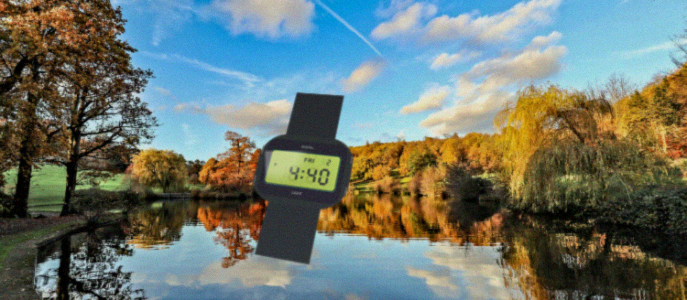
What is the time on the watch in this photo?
4:40
